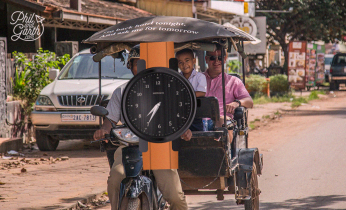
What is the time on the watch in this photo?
7:35
